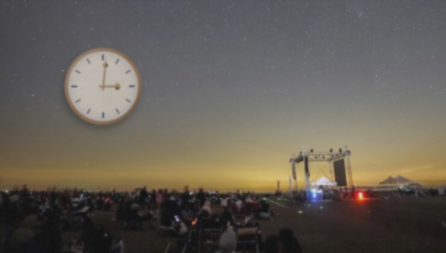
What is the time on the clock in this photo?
3:01
